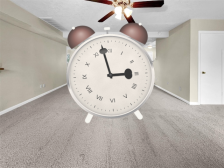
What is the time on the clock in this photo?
2:58
